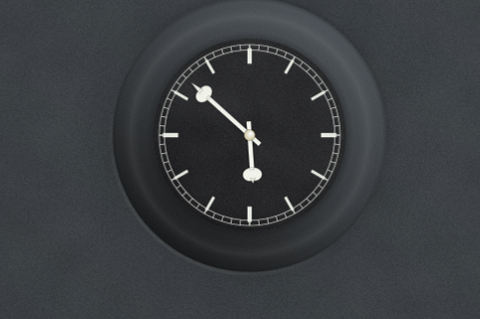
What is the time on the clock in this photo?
5:52
